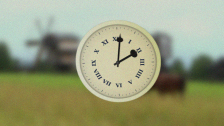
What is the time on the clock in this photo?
2:01
